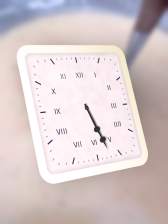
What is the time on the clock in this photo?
5:27
